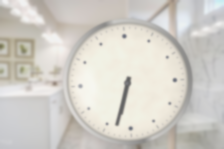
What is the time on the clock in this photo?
6:33
